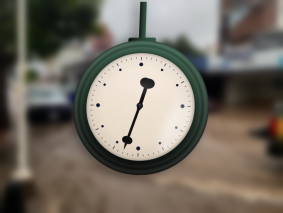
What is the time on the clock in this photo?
12:33
